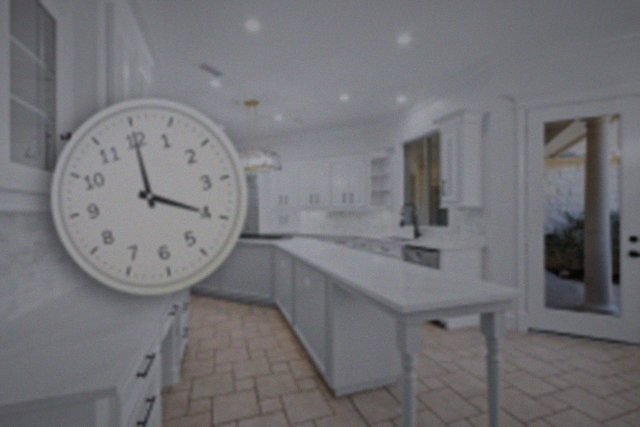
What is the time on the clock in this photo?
4:00
